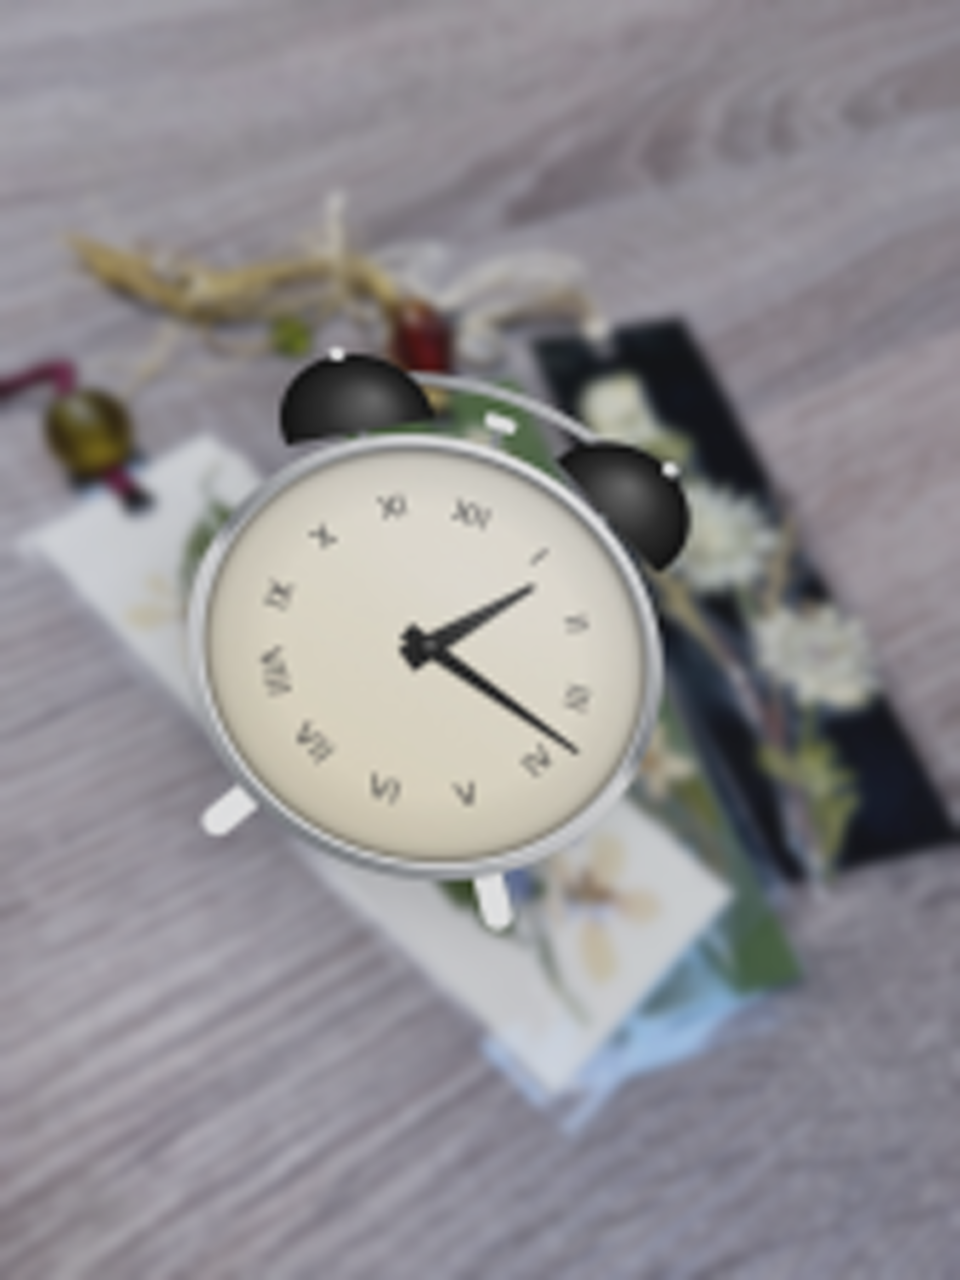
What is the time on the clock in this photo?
1:18
